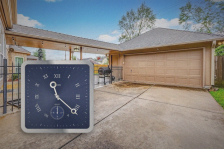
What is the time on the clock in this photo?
11:22
